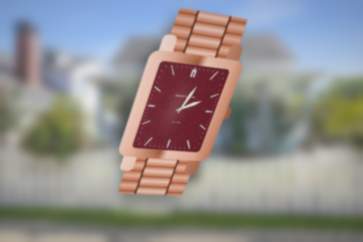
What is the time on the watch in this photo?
2:03
